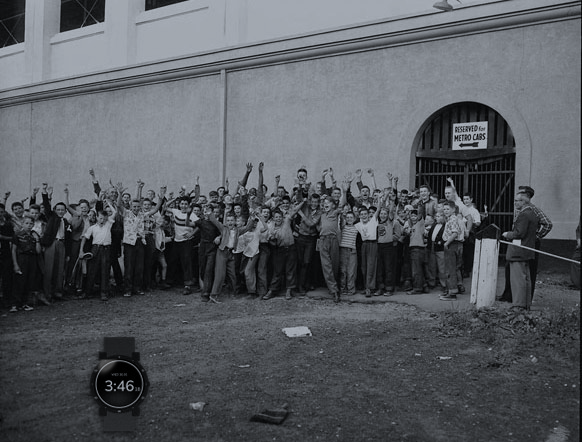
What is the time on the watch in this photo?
3:46
